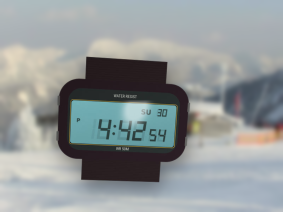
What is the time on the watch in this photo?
4:42:54
